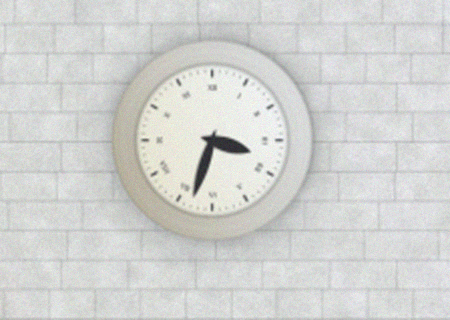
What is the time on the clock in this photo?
3:33
